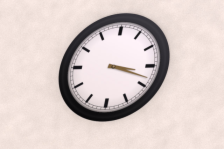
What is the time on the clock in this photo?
3:18
